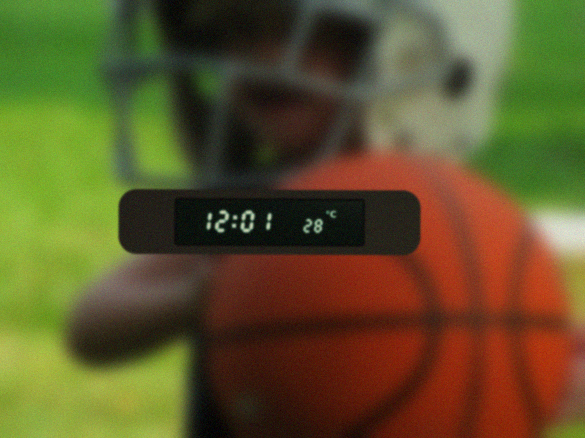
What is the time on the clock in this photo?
12:01
